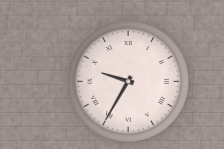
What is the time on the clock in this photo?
9:35
